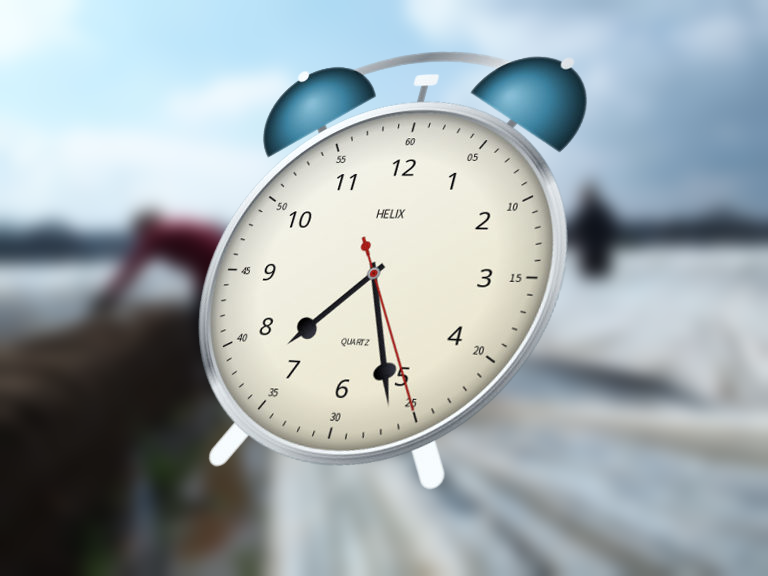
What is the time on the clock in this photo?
7:26:25
